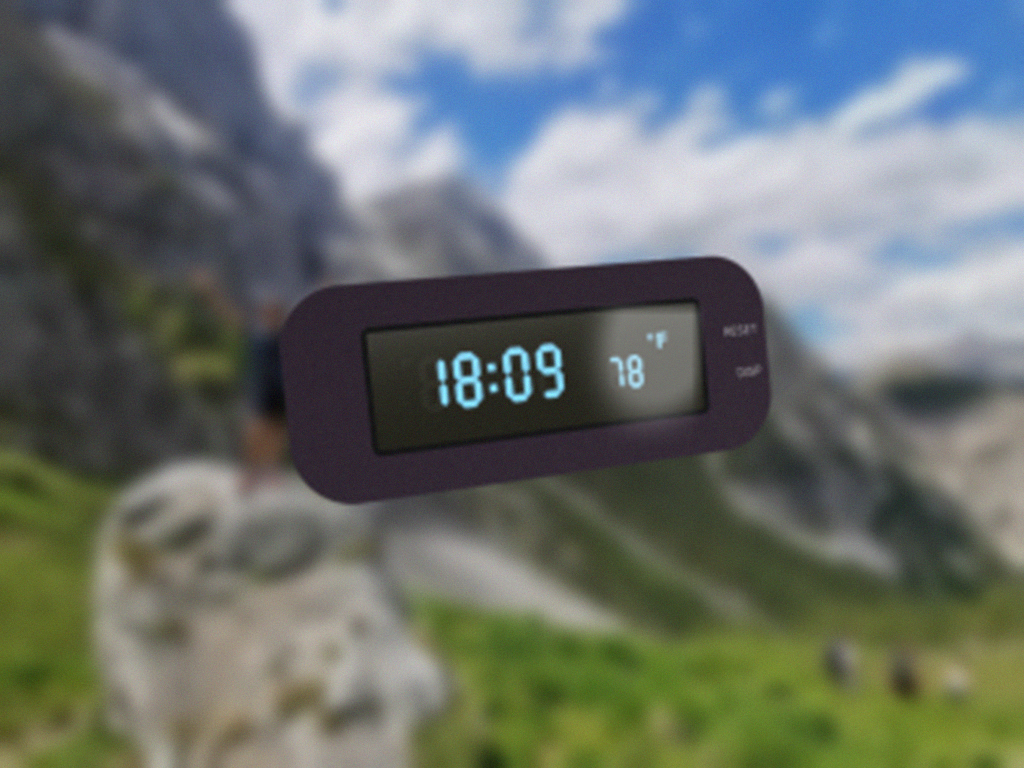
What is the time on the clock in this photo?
18:09
